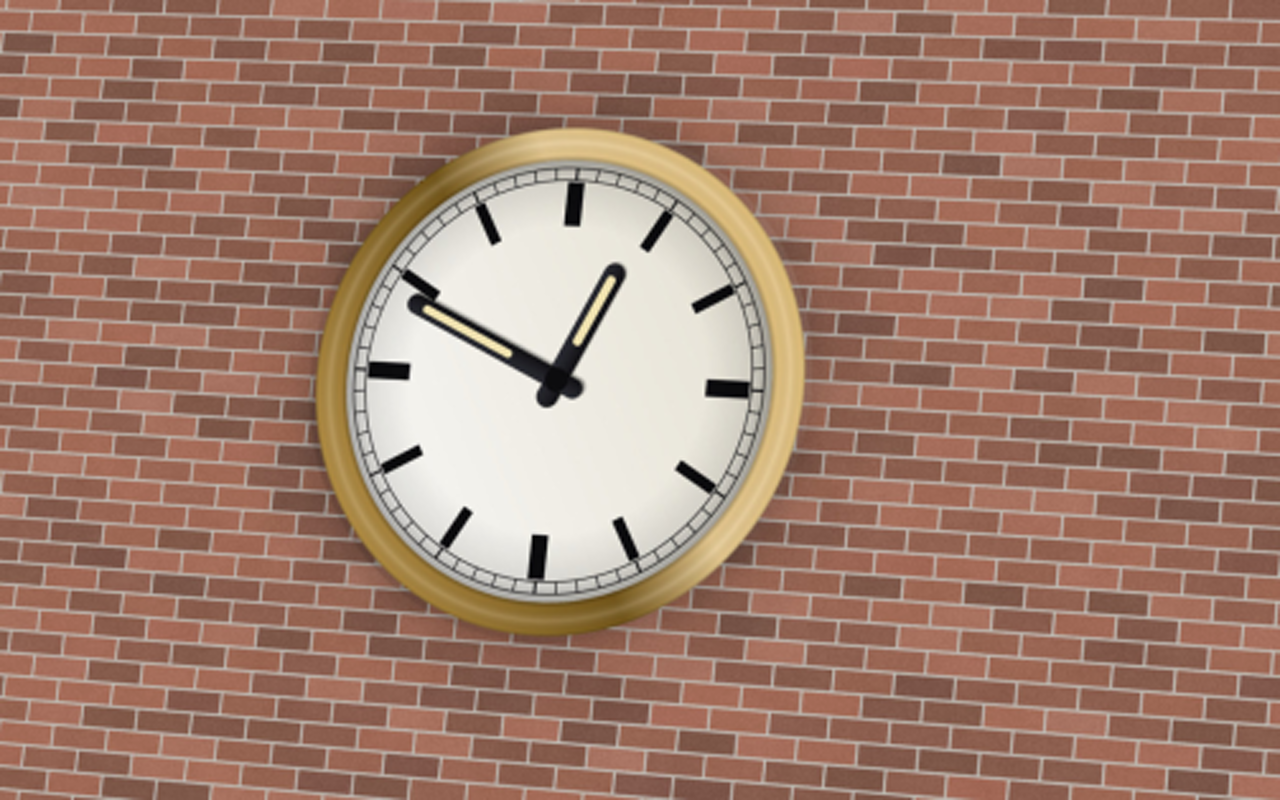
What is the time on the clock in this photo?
12:49
